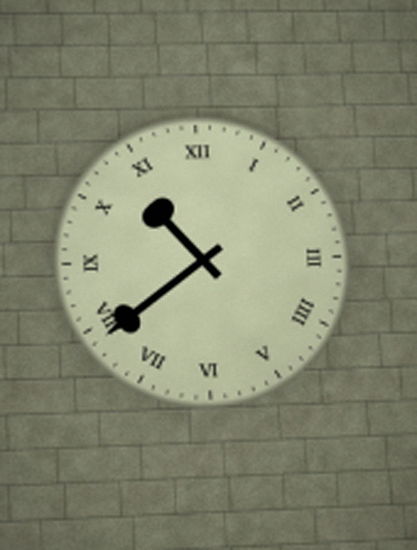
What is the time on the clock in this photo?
10:39
